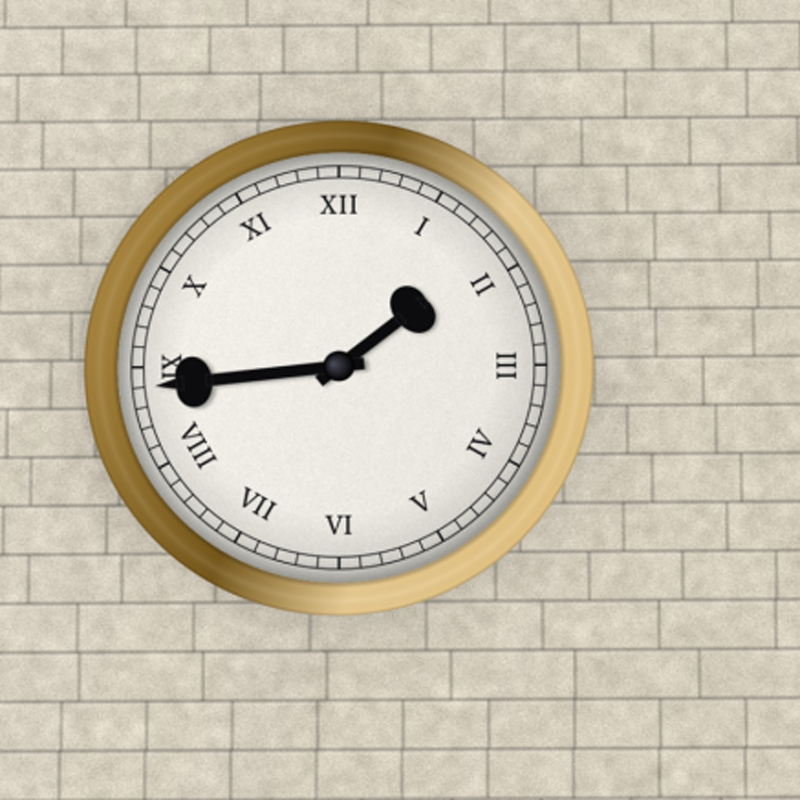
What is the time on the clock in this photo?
1:44
